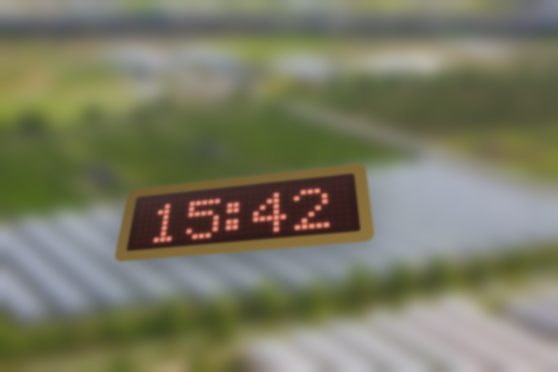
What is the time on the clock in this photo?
15:42
